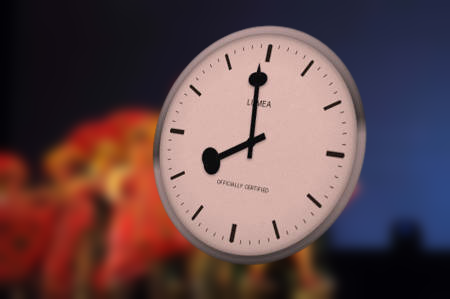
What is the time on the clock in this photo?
7:59
